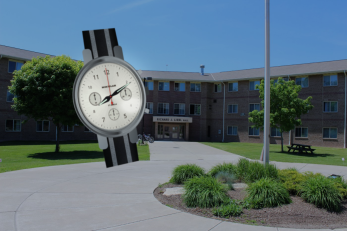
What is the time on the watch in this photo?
8:11
